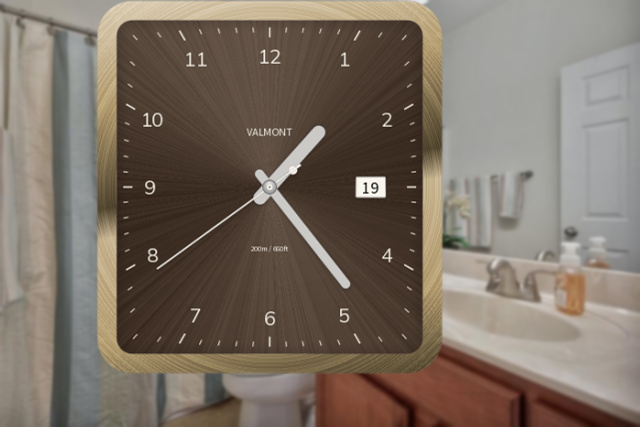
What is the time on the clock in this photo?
1:23:39
